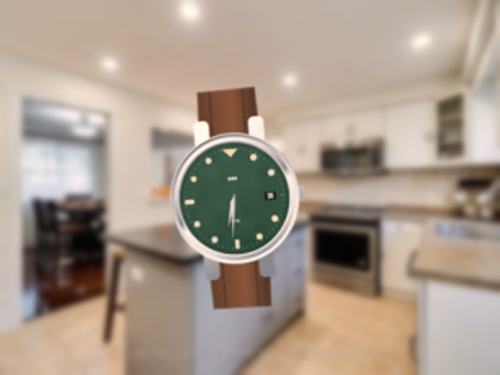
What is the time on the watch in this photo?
6:31
